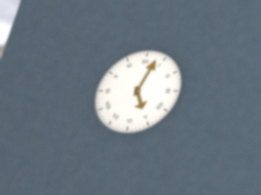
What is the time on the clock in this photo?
5:03
